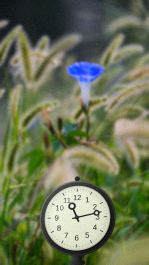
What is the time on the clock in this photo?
11:13
